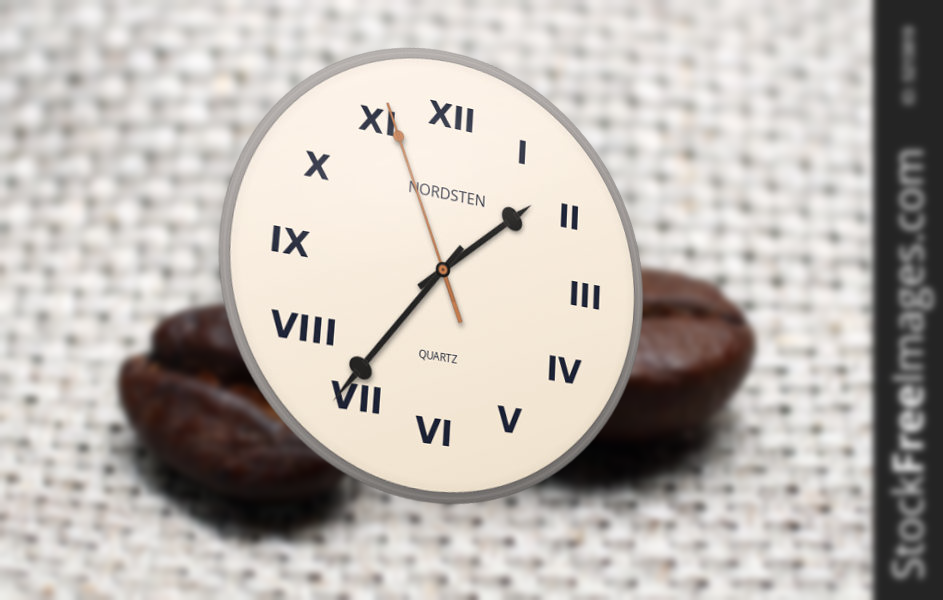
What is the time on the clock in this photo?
1:35:56
